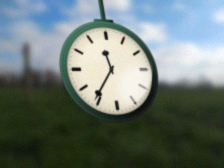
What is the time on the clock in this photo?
11:36
